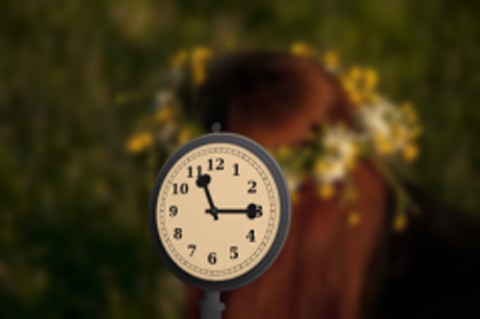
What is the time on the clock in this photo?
11:15
